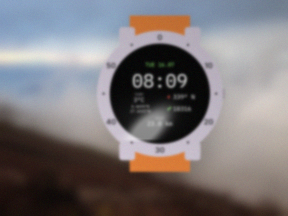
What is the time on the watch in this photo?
8:09
